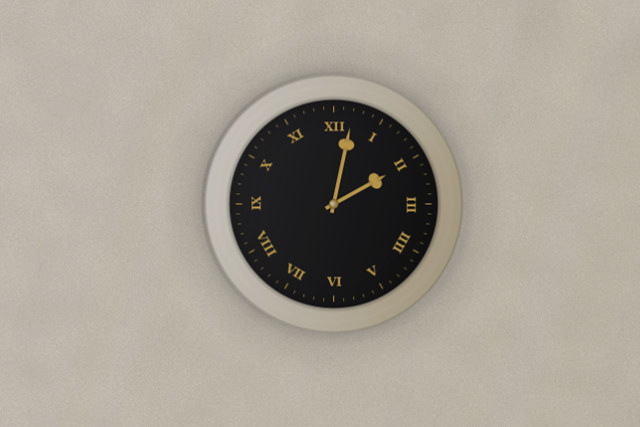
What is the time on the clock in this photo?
2:02
